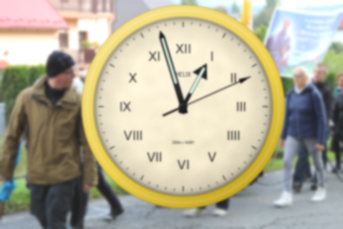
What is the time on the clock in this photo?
12:57:11
